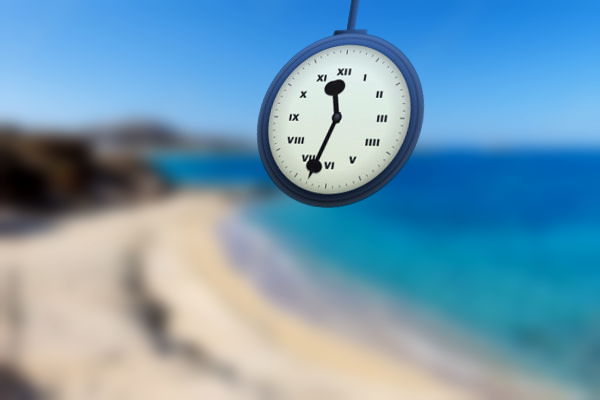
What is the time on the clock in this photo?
11:33
